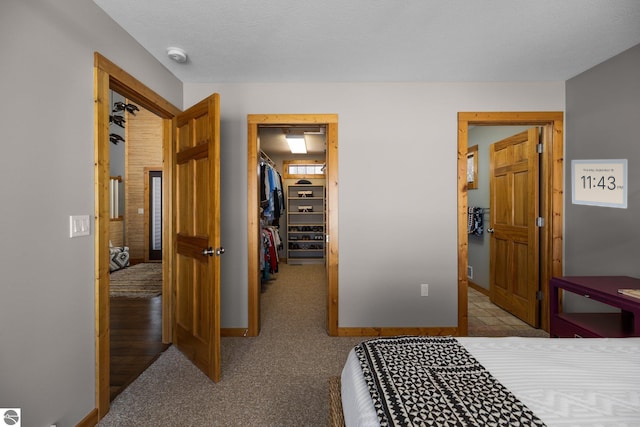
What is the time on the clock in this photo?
11:43
